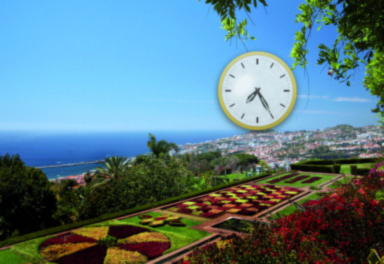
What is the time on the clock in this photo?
7:25
